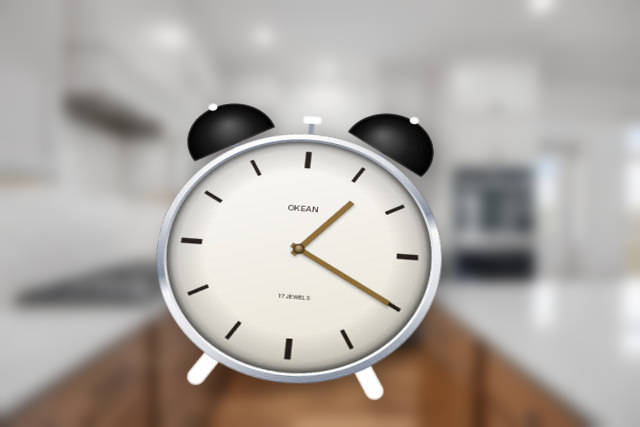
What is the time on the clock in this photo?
1:20
